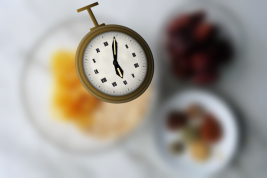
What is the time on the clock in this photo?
6:04
